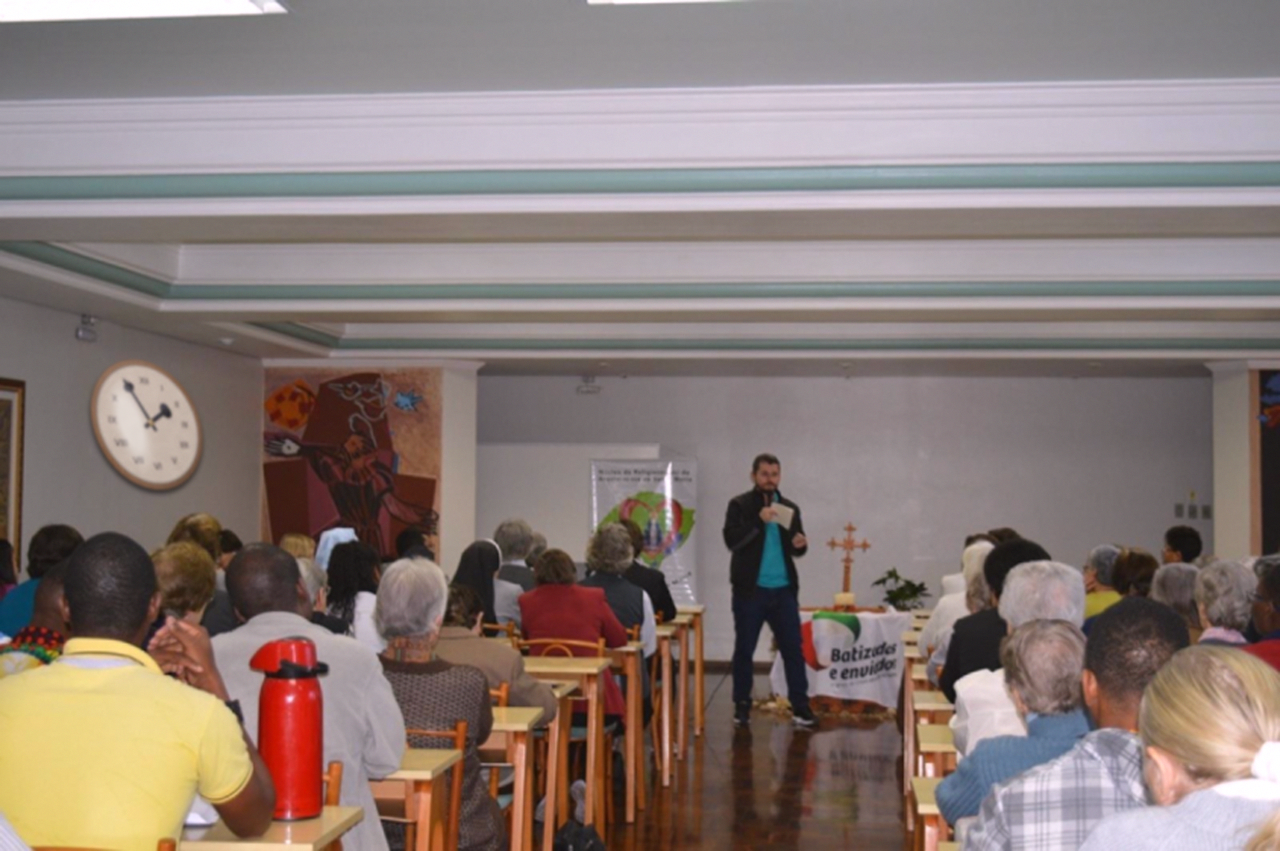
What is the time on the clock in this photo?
1:55
